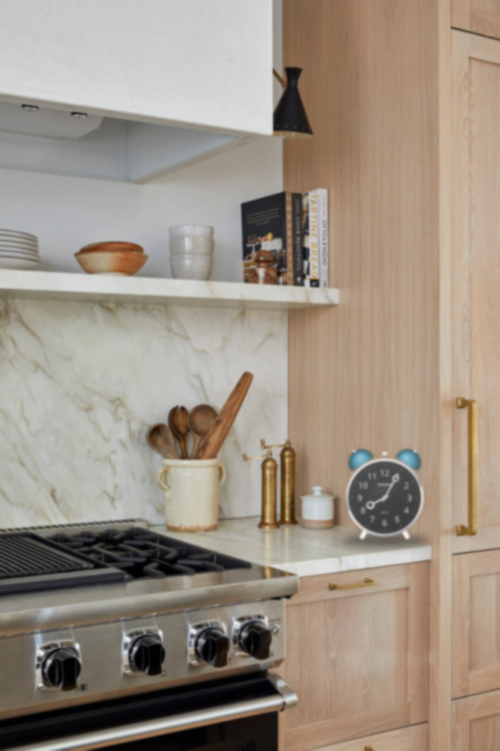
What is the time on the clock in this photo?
8:05
